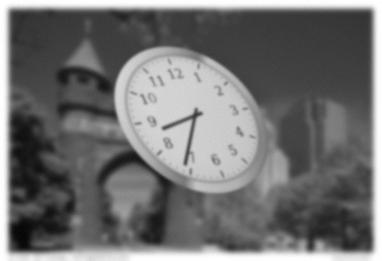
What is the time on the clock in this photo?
8:36
